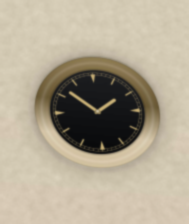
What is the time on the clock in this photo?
1:52
